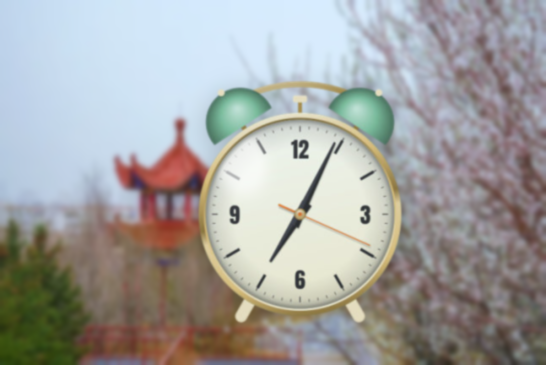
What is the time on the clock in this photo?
7:04:19
